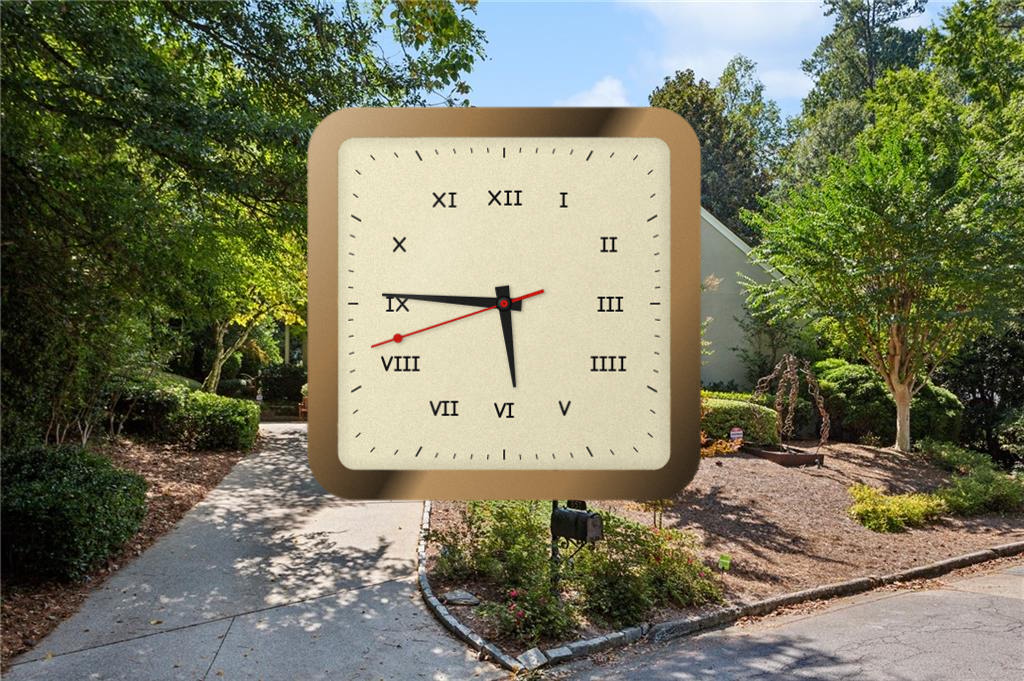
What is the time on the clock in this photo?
5:45:42
